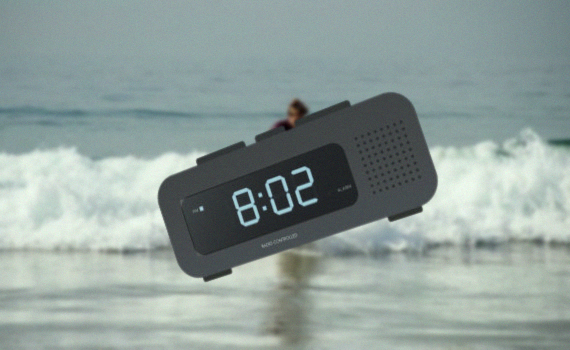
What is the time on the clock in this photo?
8:02
